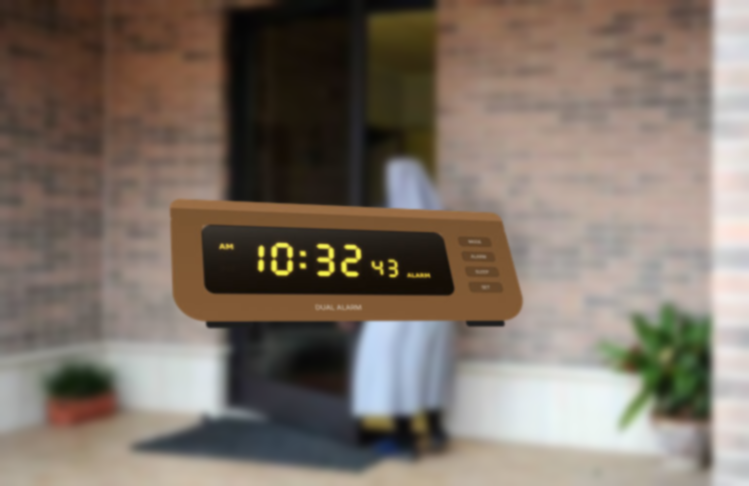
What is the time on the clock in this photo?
10:32:43
